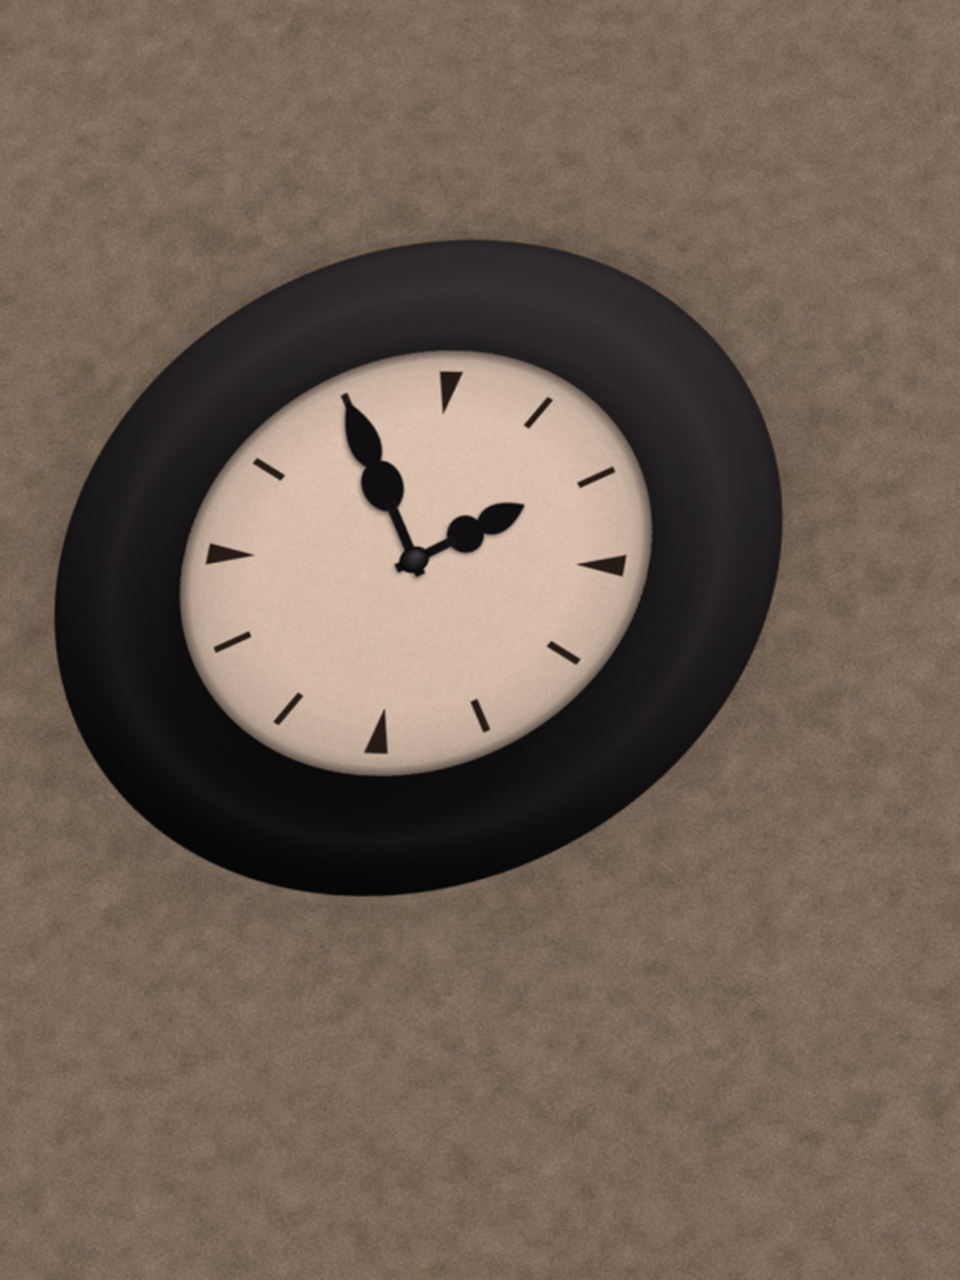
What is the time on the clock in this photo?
1:55
